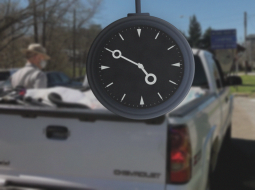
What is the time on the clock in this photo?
4:50
